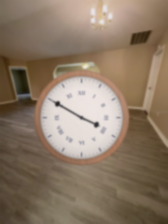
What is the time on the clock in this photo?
3:50
